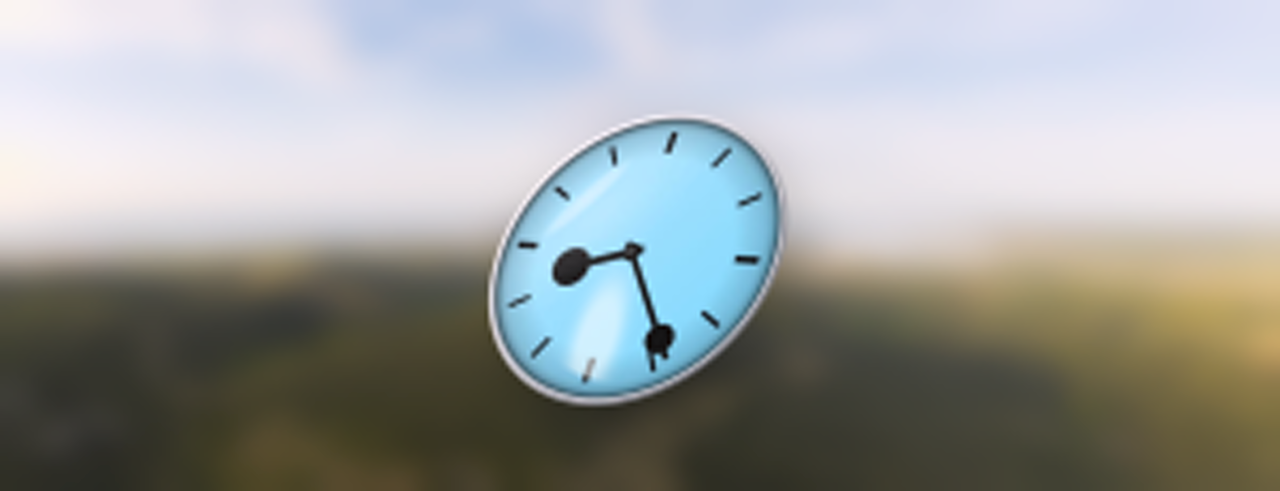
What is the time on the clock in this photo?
8:24
